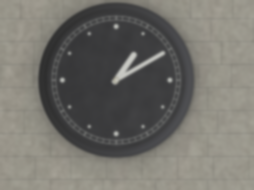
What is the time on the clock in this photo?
1:10
